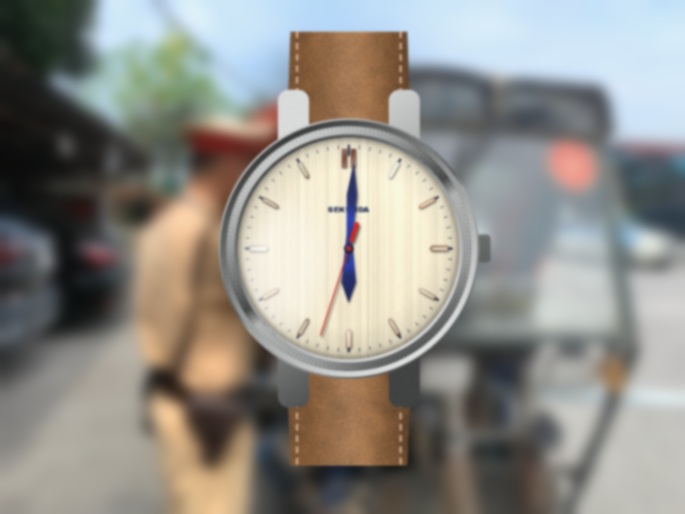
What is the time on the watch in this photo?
6:00:33
